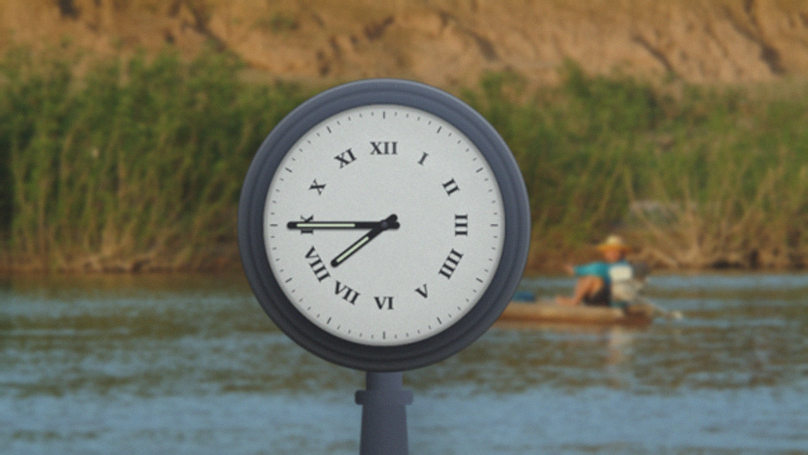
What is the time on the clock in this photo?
7:45
